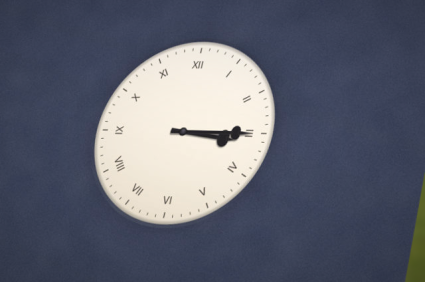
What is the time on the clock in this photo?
3:15
